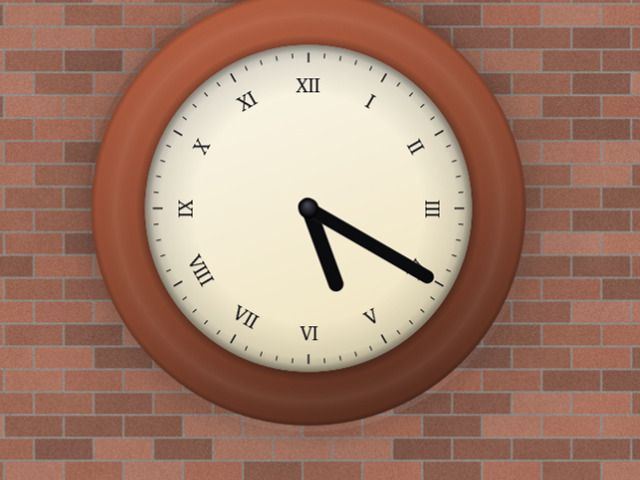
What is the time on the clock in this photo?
5:20
